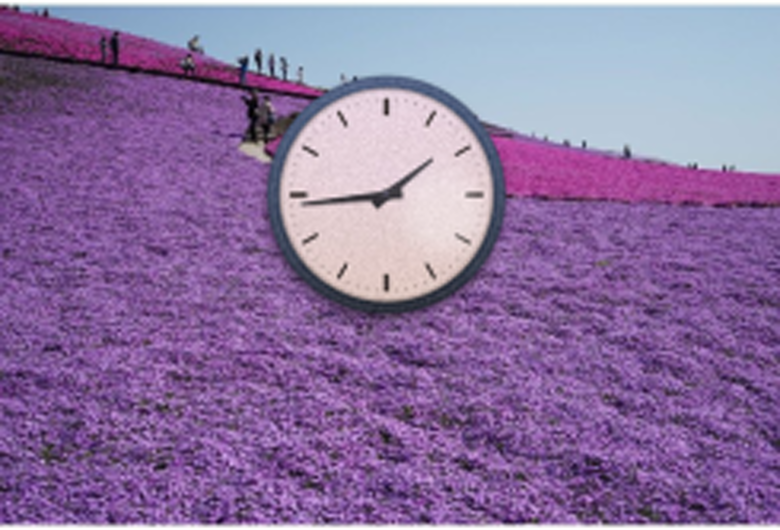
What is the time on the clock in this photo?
1:44
